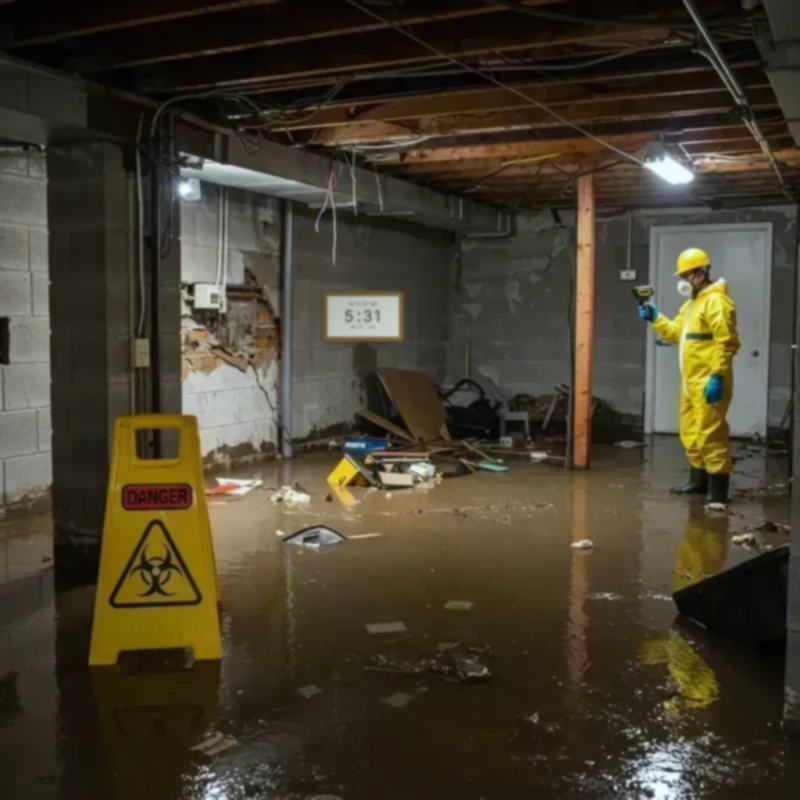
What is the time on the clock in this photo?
5:31
